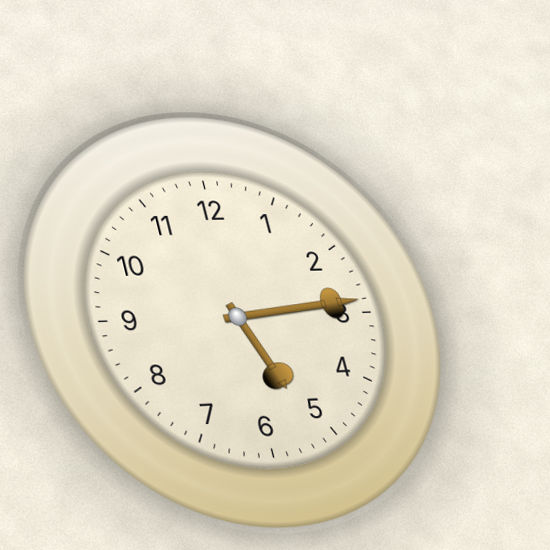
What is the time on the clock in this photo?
5:14
